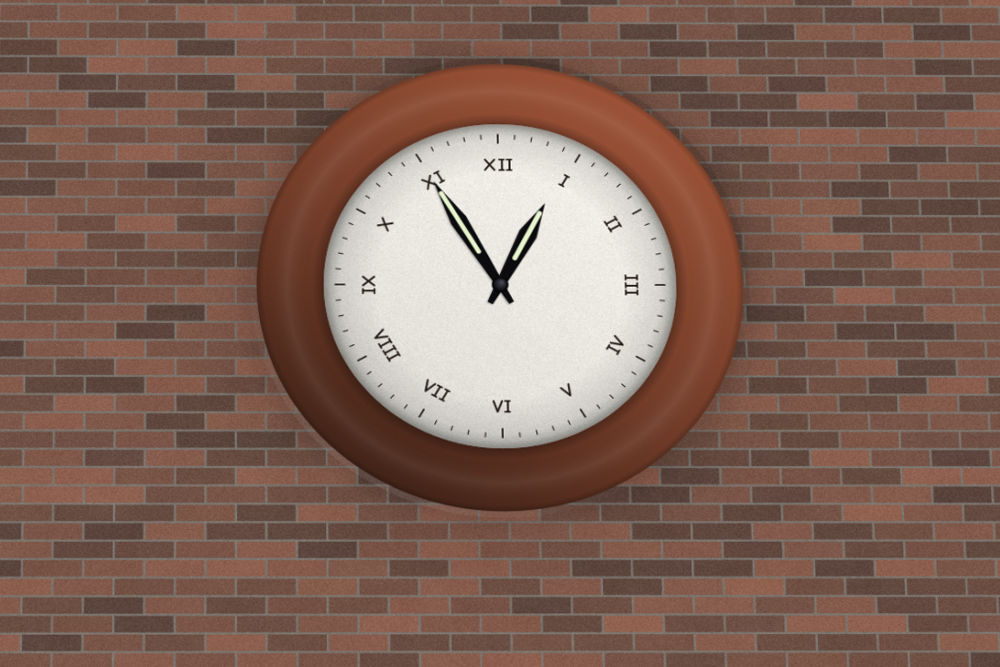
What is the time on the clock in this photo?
12:55
